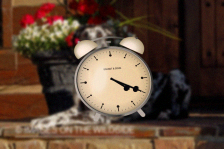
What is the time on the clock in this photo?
4:20
